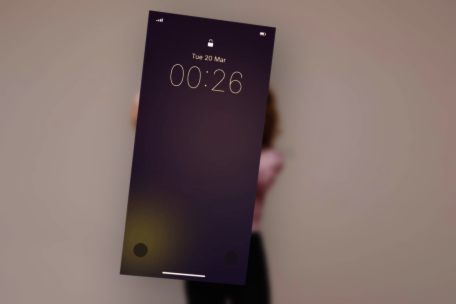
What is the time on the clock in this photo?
0:26
